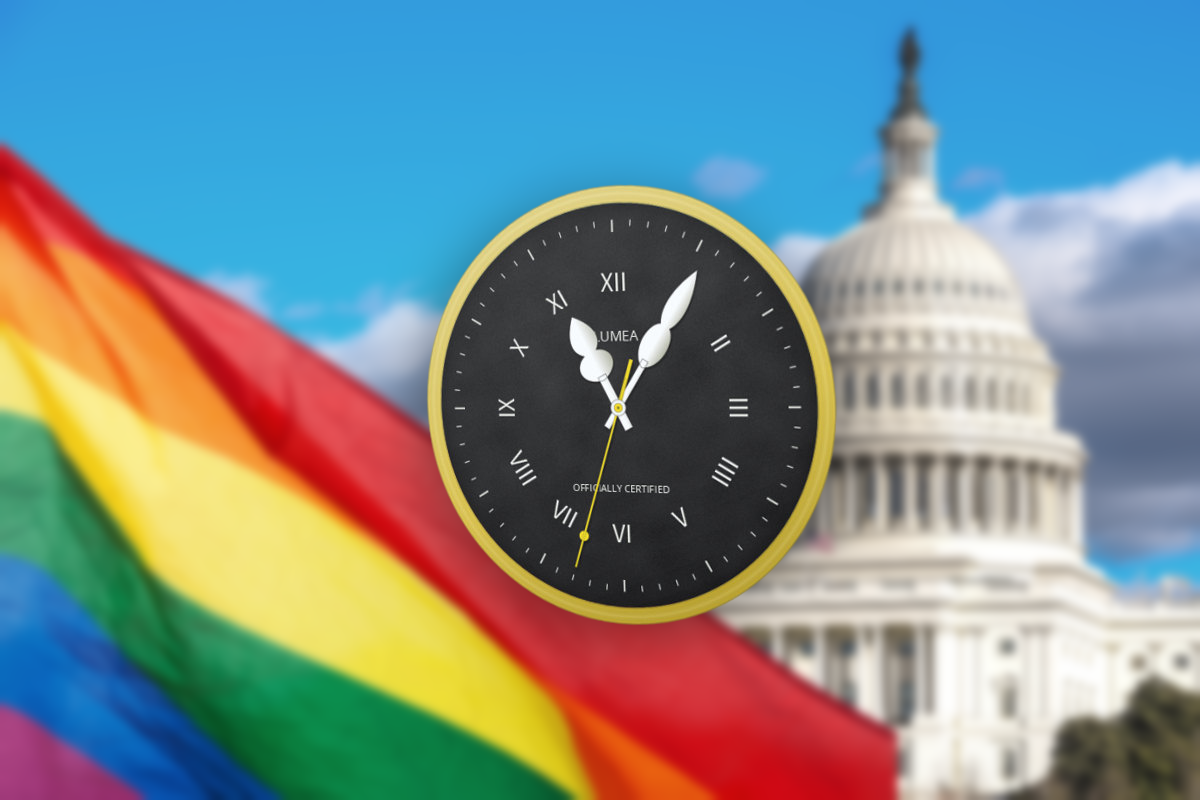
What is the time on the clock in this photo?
11:05:33
